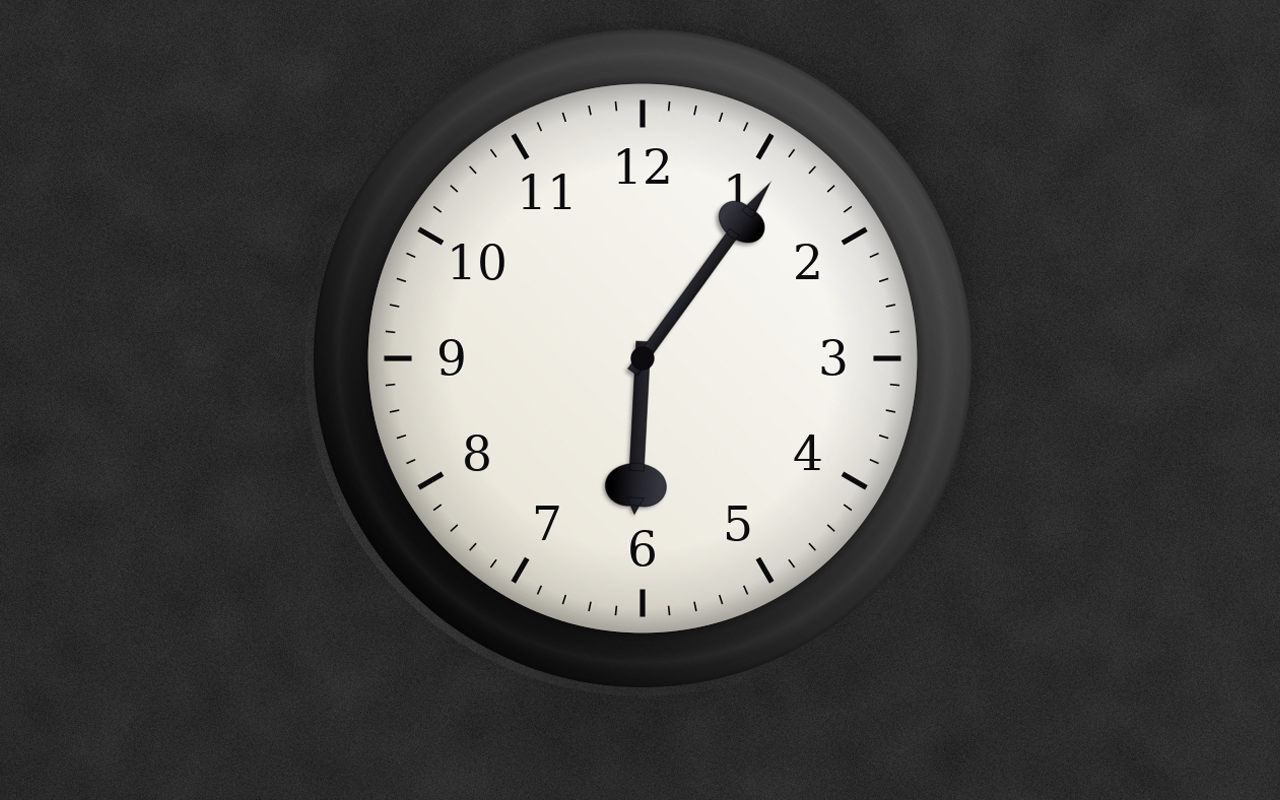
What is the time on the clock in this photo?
6:06
